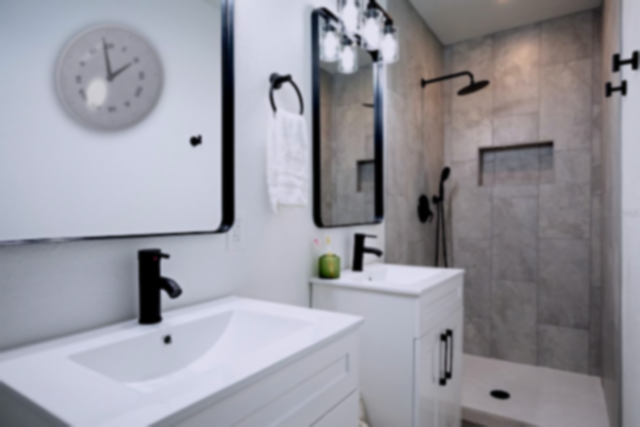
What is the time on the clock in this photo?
1:59
